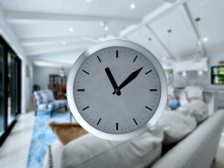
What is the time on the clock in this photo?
11:08
